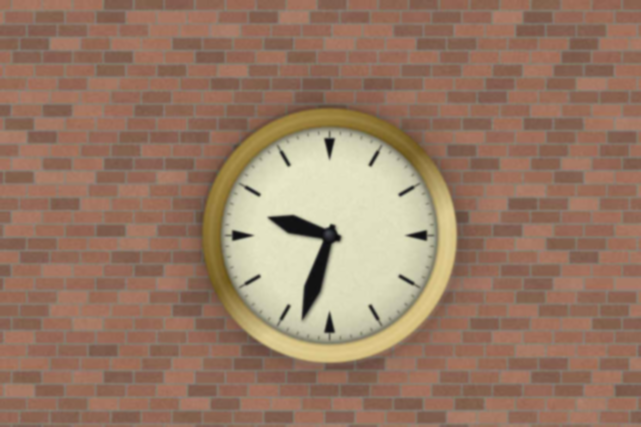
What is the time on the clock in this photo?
9:33
